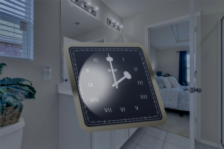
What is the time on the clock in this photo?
2:00
